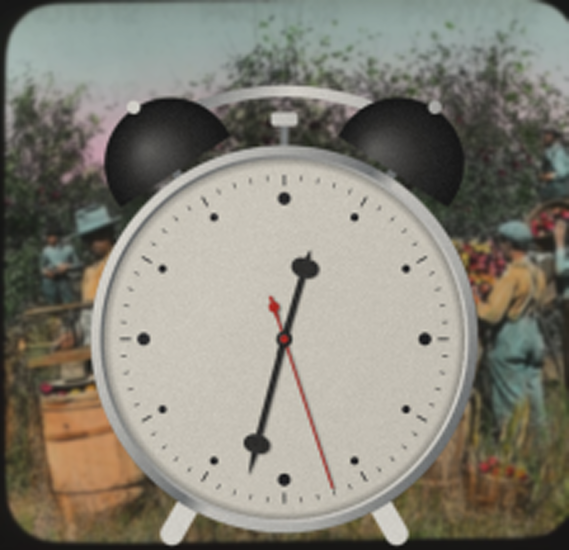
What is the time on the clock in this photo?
12:32:27
